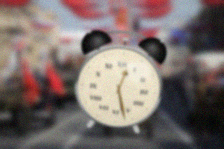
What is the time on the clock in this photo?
12:27
